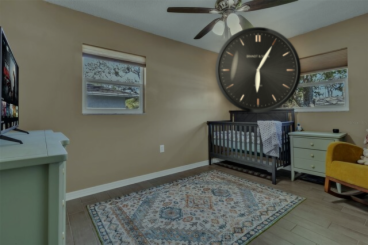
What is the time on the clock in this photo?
6:05
